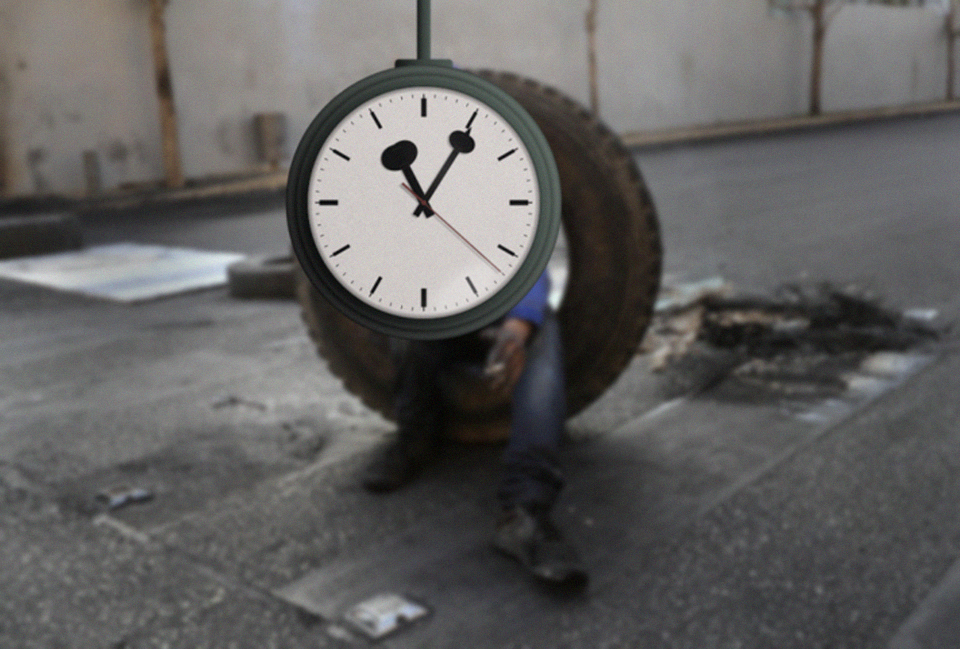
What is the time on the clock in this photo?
11:05:22
